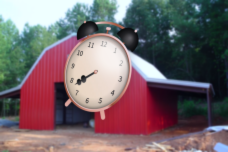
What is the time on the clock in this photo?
7:38
